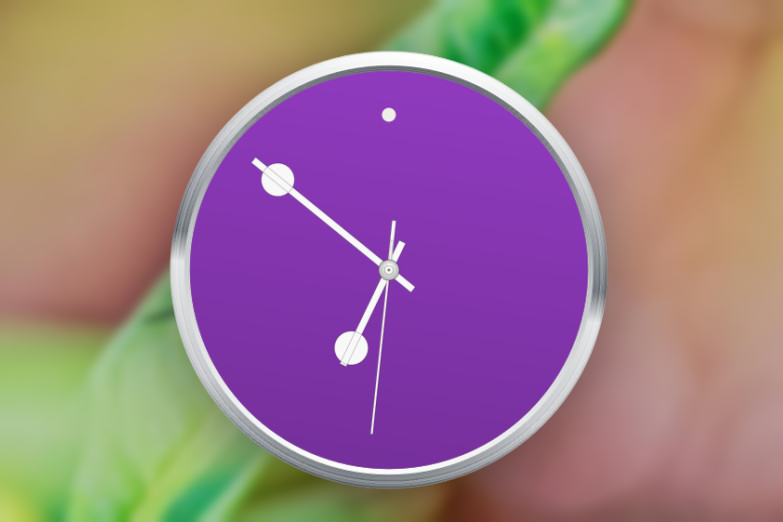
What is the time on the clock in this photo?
6:51:31
